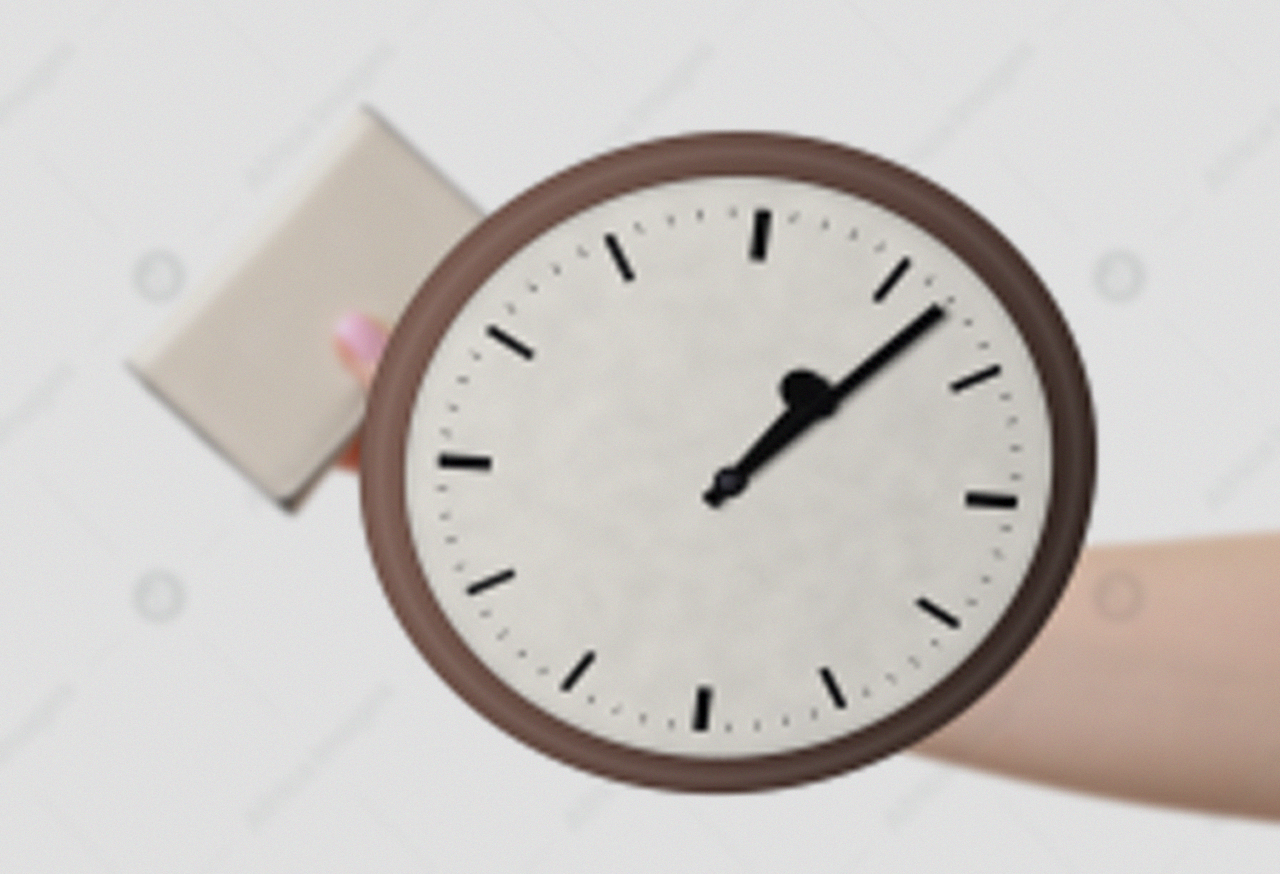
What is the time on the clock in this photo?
1:07
